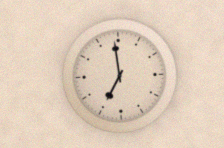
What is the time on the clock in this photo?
6:59
